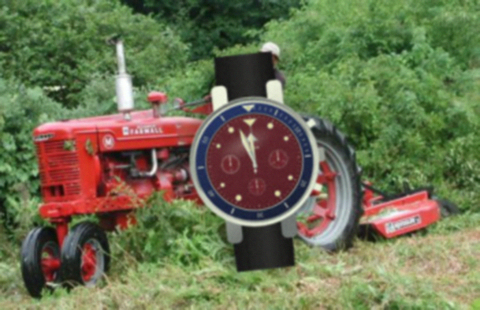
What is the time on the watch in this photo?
11:57
